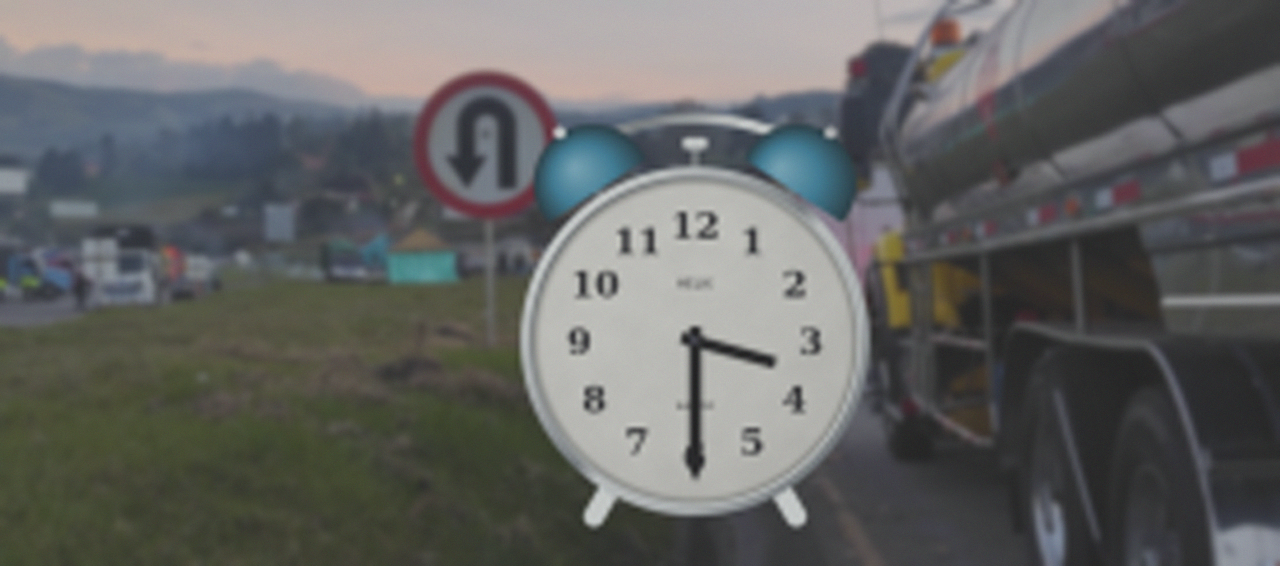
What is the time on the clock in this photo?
3:30
